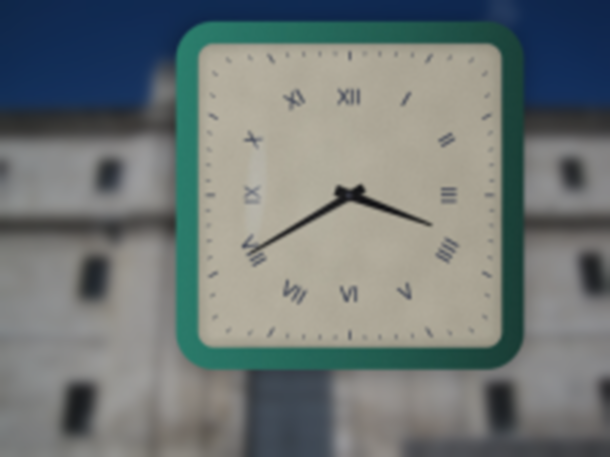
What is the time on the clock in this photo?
3:40
